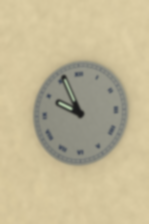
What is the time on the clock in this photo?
9:56
